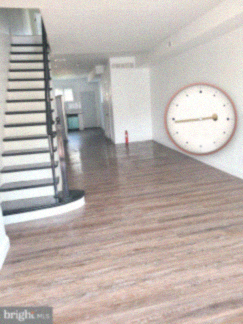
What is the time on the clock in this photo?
2:44
